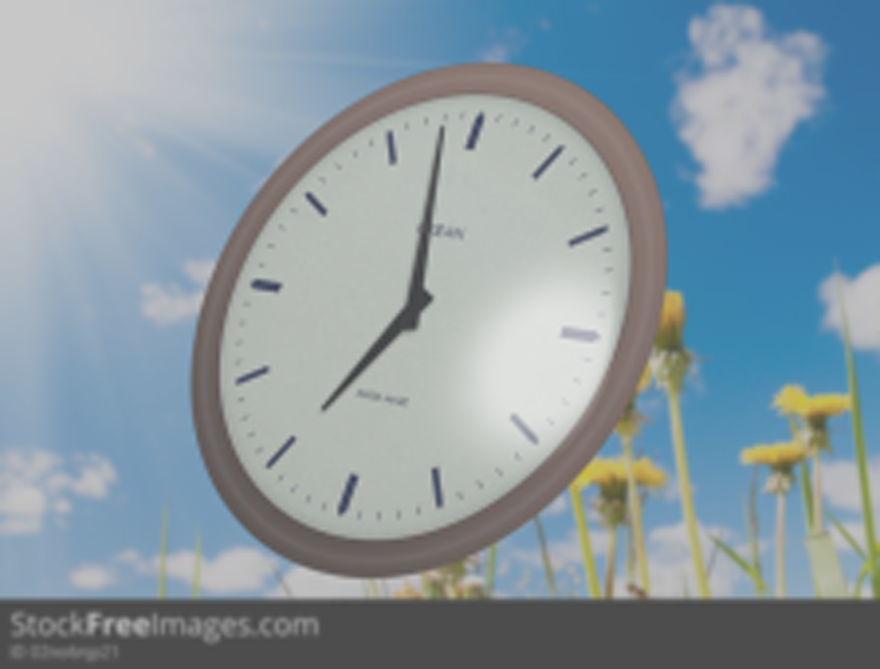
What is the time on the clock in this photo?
6:58
